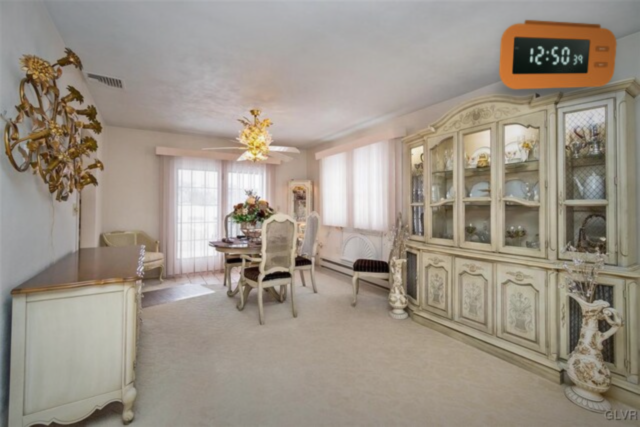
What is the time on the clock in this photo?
12:50
